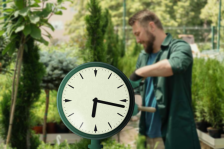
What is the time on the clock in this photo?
6:17
